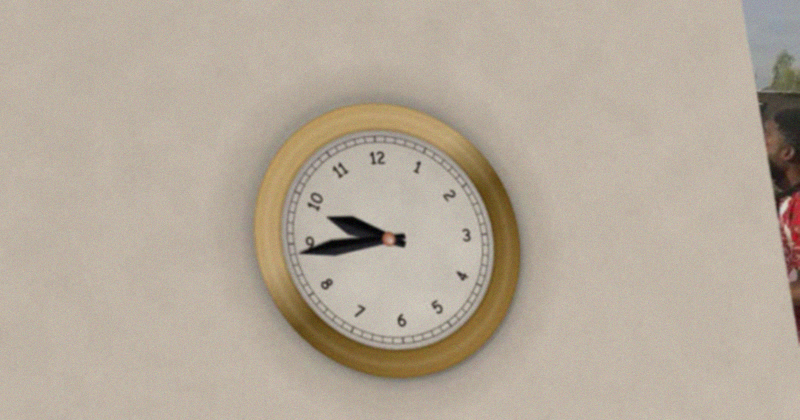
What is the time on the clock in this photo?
9:44
